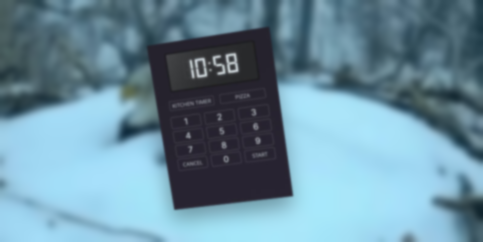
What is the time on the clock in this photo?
10:58
